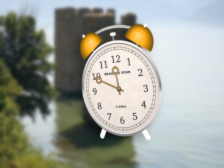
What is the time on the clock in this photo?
11:49
